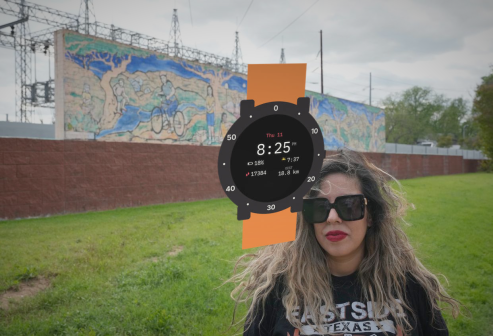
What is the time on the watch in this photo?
8:25
